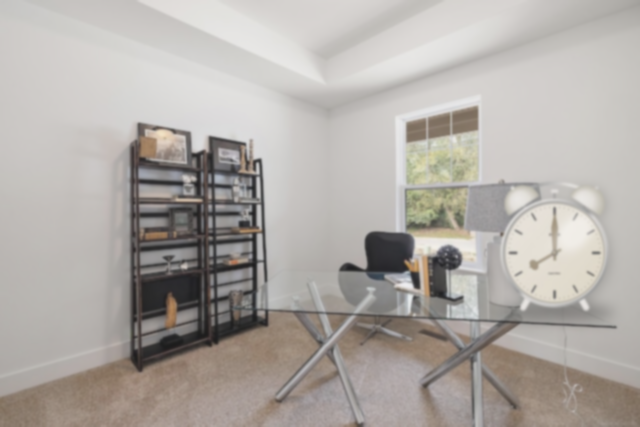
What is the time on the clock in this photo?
8:00
